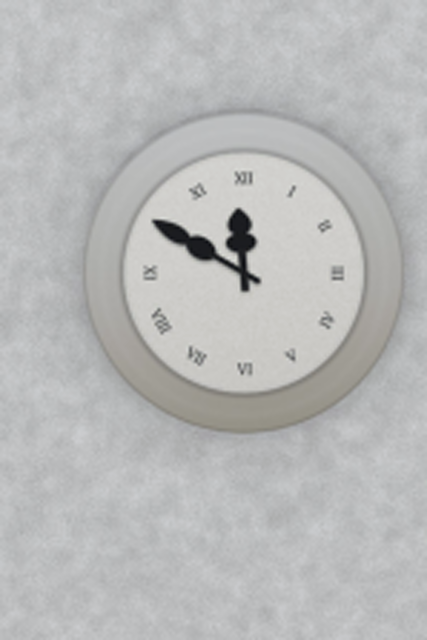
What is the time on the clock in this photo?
11:50
